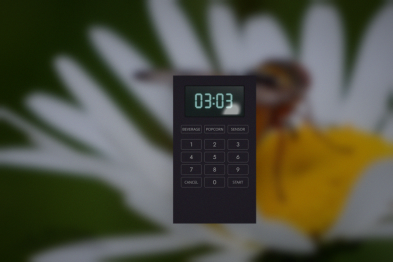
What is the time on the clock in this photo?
3:03
